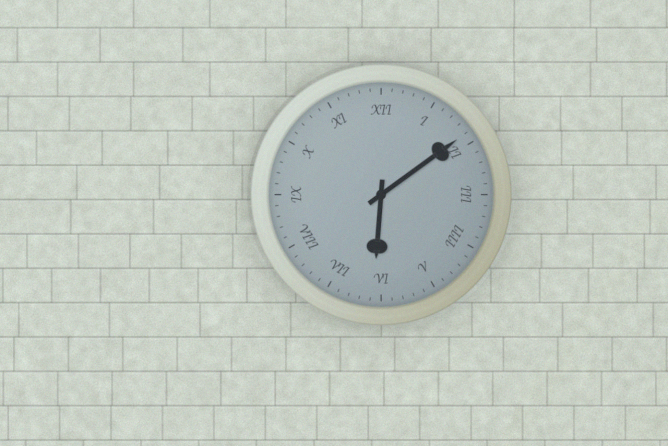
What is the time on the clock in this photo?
6:09
